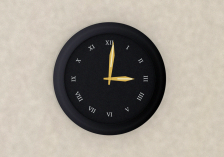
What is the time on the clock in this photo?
3:01
